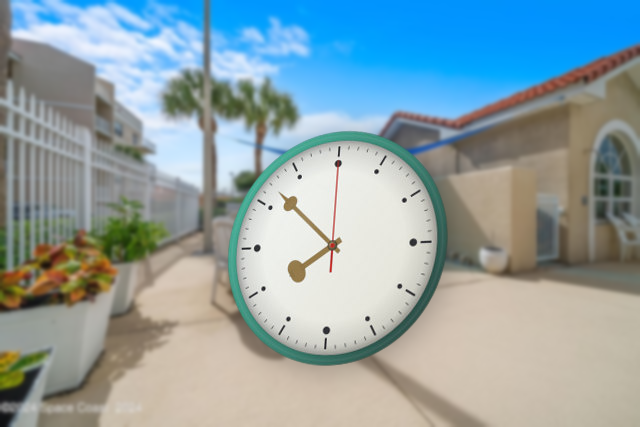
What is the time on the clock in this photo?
7:52:00
